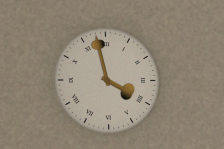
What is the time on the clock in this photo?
3:58
